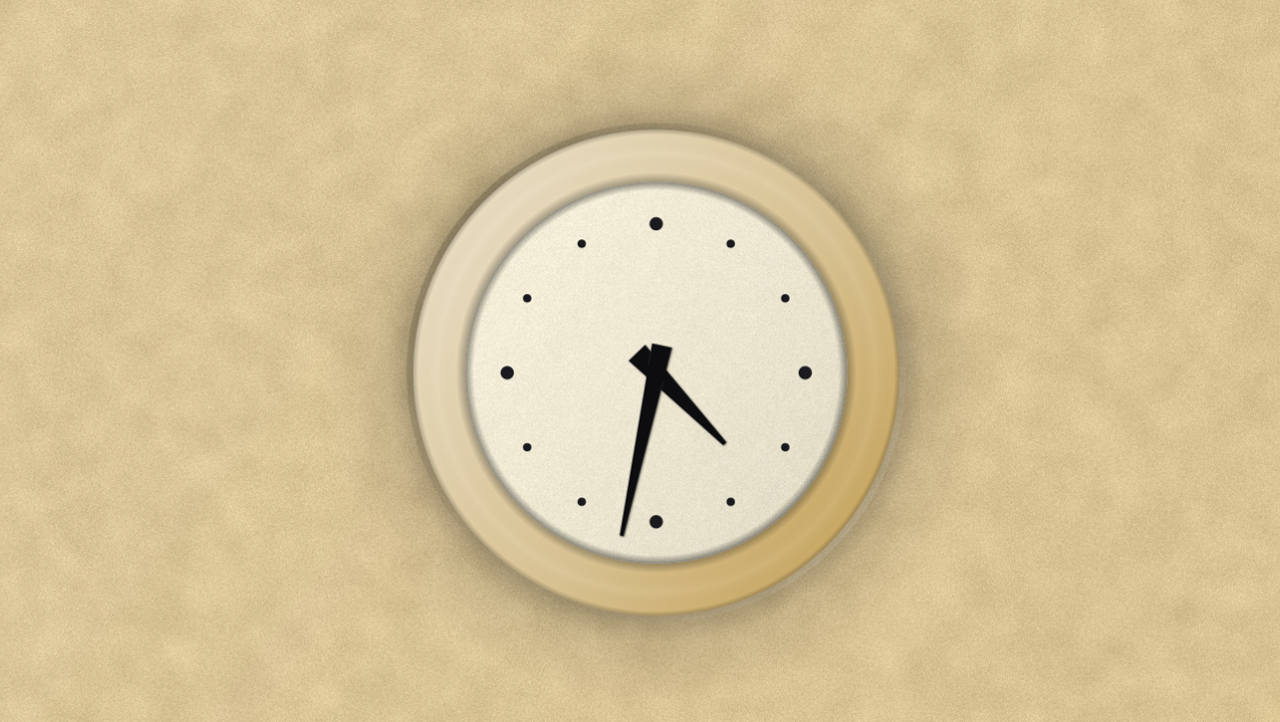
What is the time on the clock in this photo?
4:32
